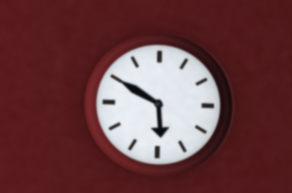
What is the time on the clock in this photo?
5:50
